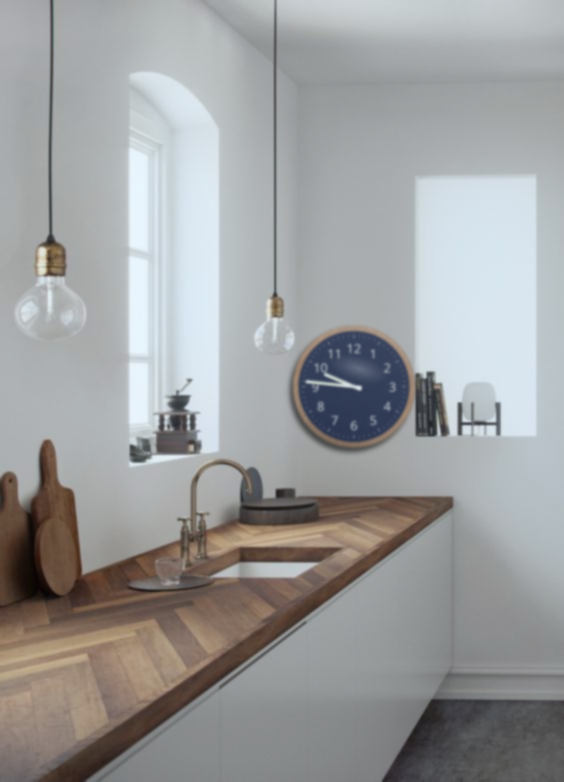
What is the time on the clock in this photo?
9:46
